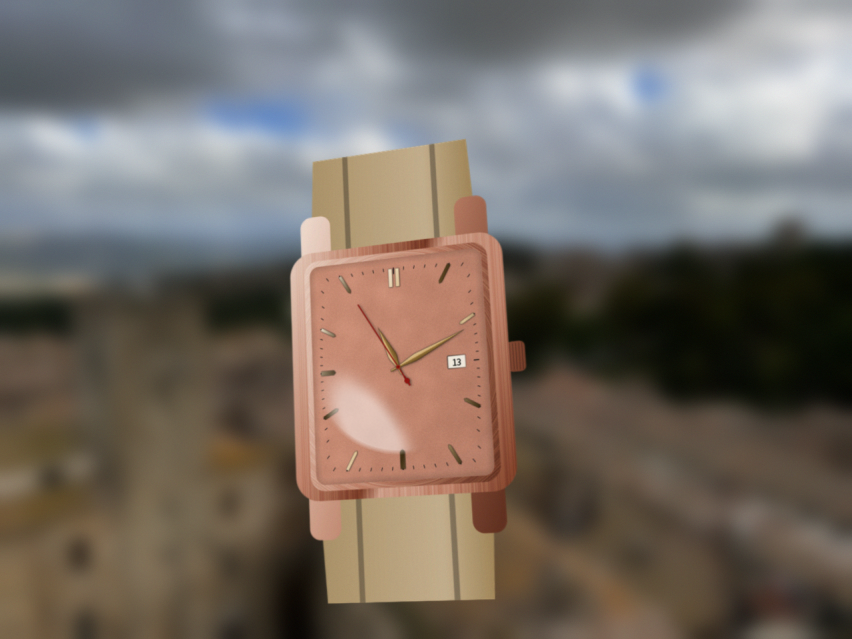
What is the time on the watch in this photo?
11:10:55
